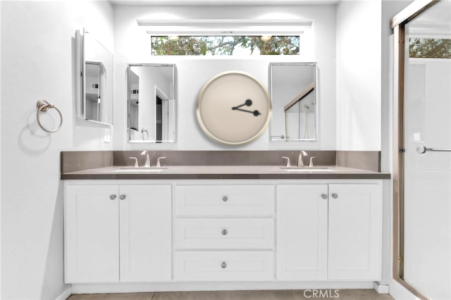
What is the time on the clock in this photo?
2:17
